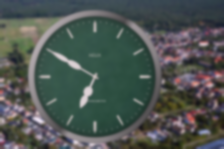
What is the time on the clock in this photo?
6:50
